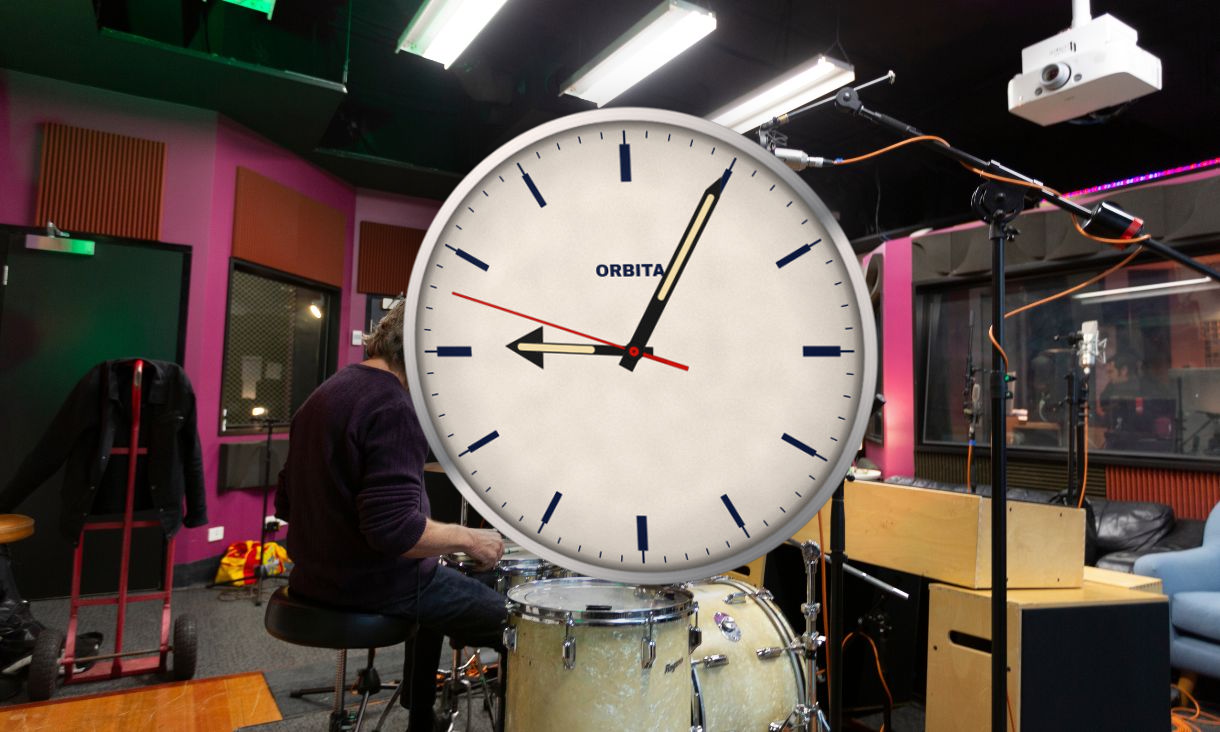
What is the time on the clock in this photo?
9:04:48
